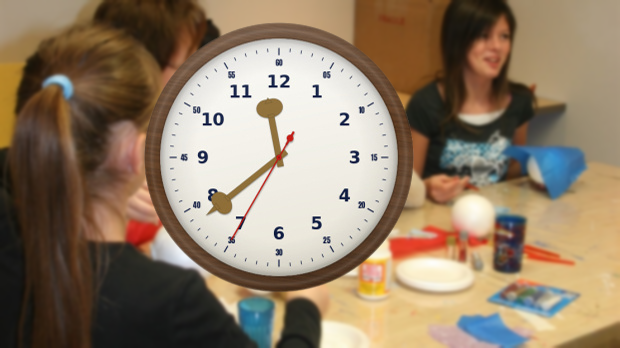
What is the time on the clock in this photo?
11:38:35
